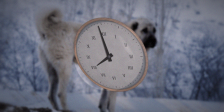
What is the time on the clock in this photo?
7:59
